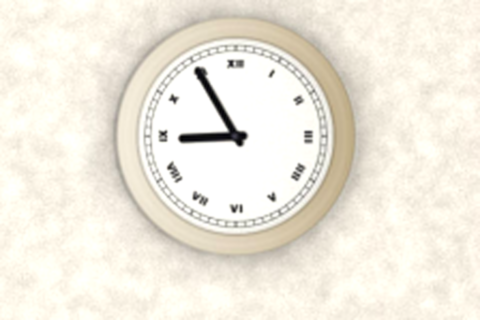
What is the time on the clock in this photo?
8:55
